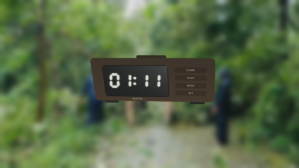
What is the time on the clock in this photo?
1:11
